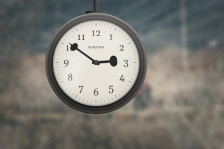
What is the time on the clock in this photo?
2:51
